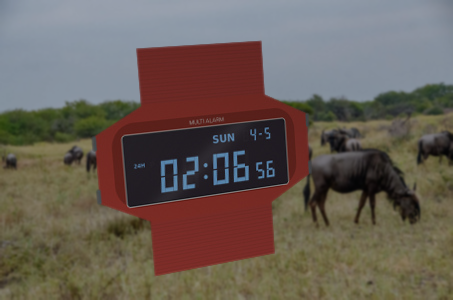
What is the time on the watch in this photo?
2:06:56
